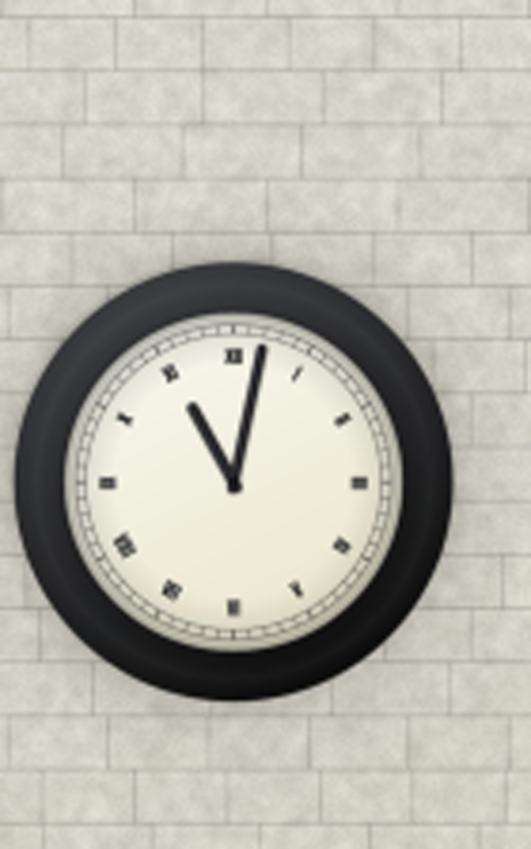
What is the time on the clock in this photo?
11:02
